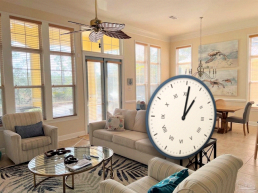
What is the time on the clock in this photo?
1:01
